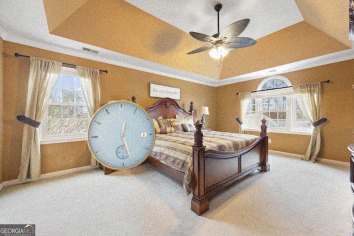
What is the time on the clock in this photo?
12:27
